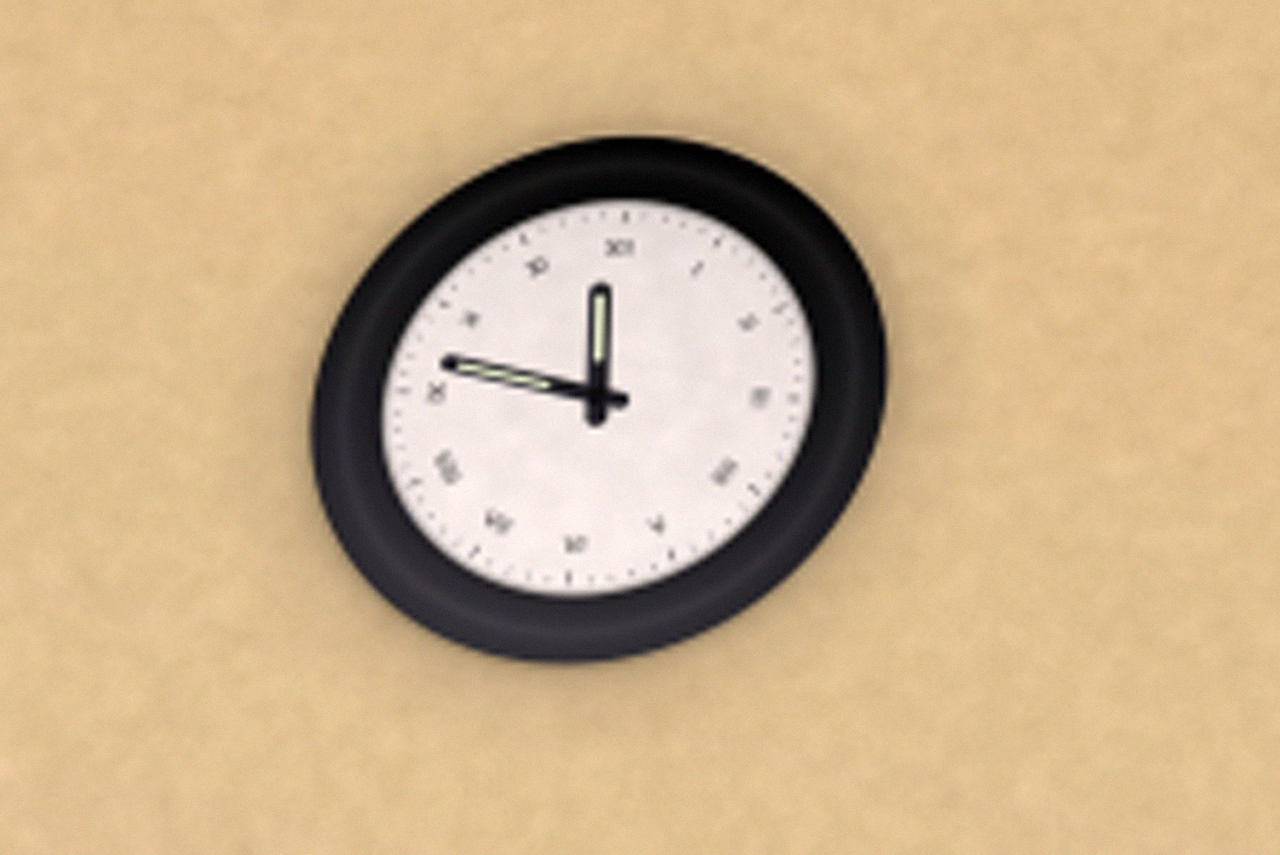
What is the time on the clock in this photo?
11:47
